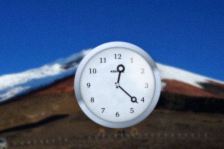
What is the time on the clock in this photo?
12:22
